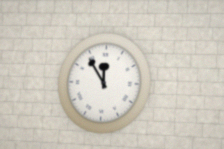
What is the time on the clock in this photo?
11:54
